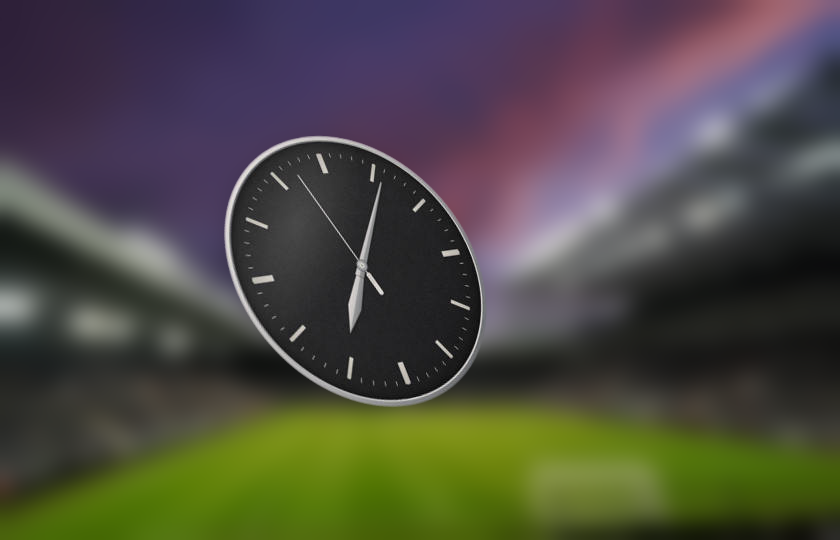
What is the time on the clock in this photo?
7:05:57
